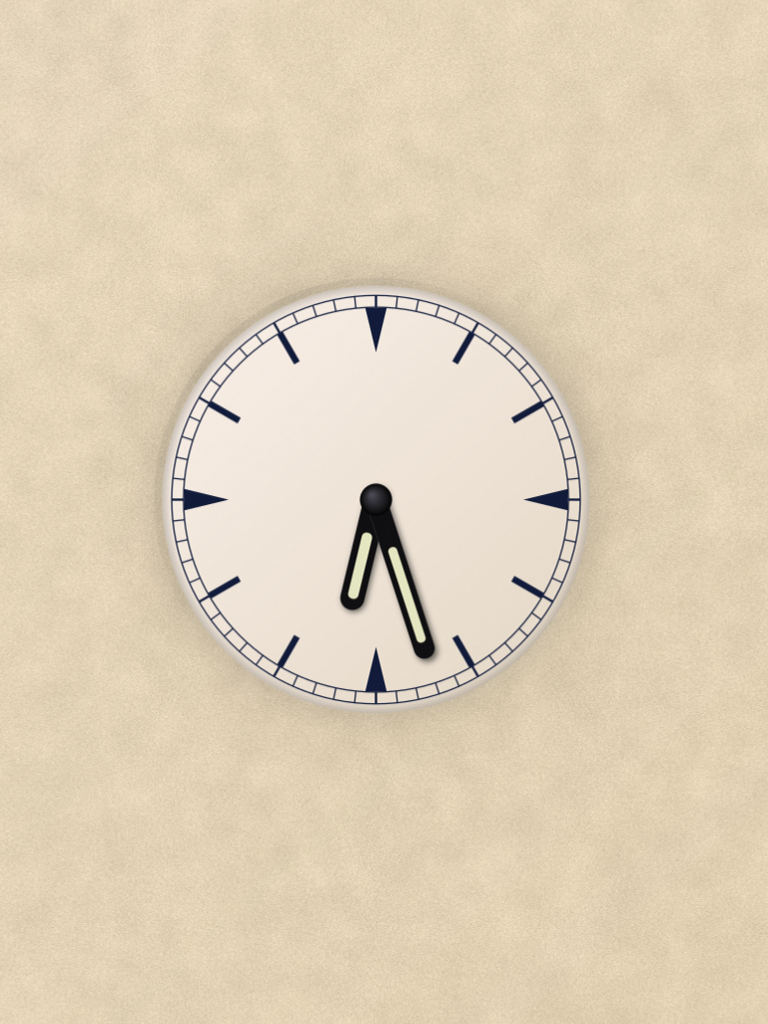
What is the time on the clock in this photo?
6:27
